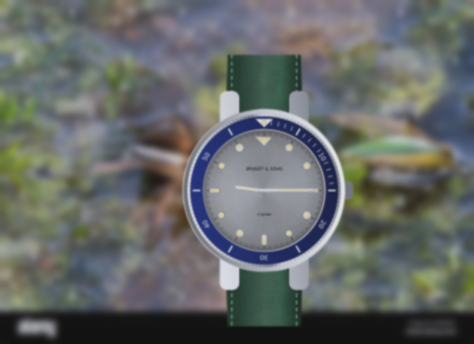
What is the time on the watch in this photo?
9:15
